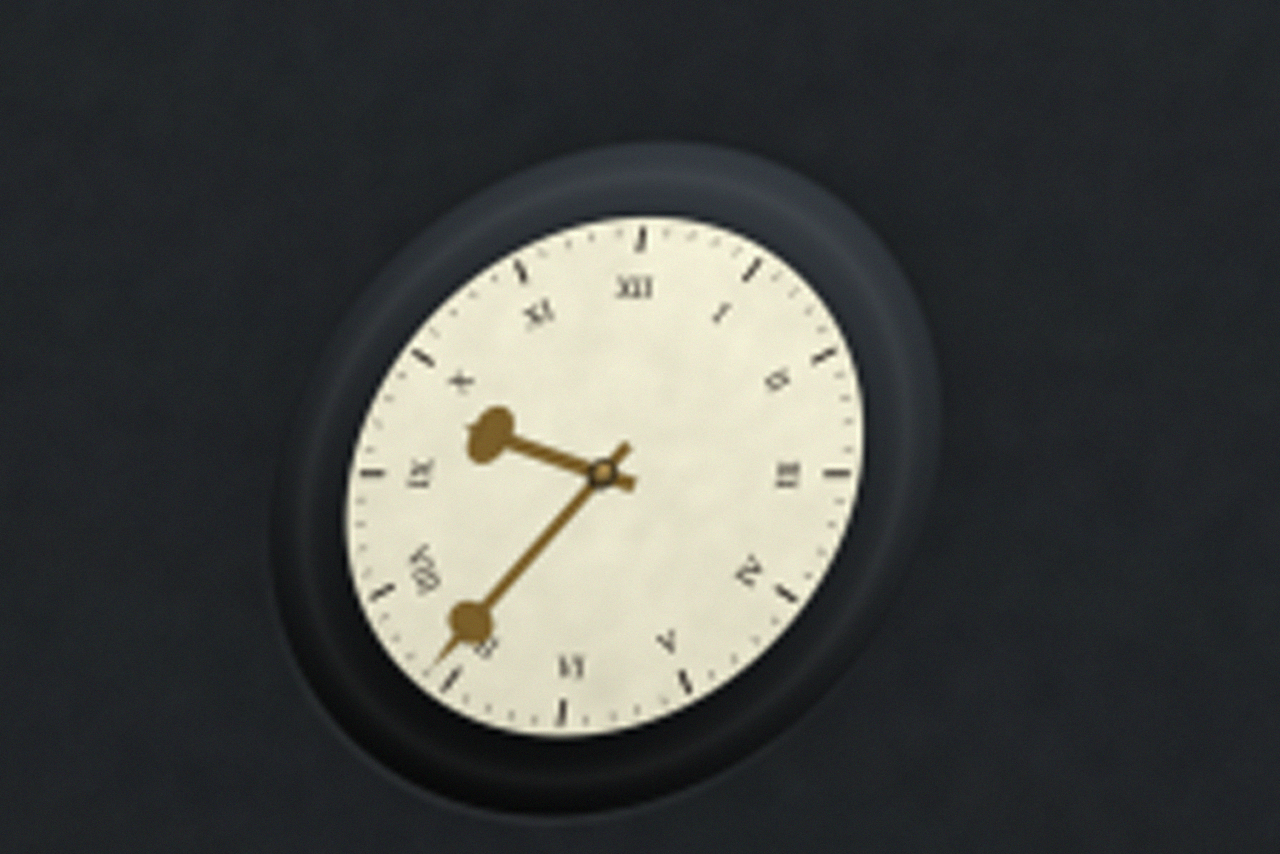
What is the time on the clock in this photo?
9:36
